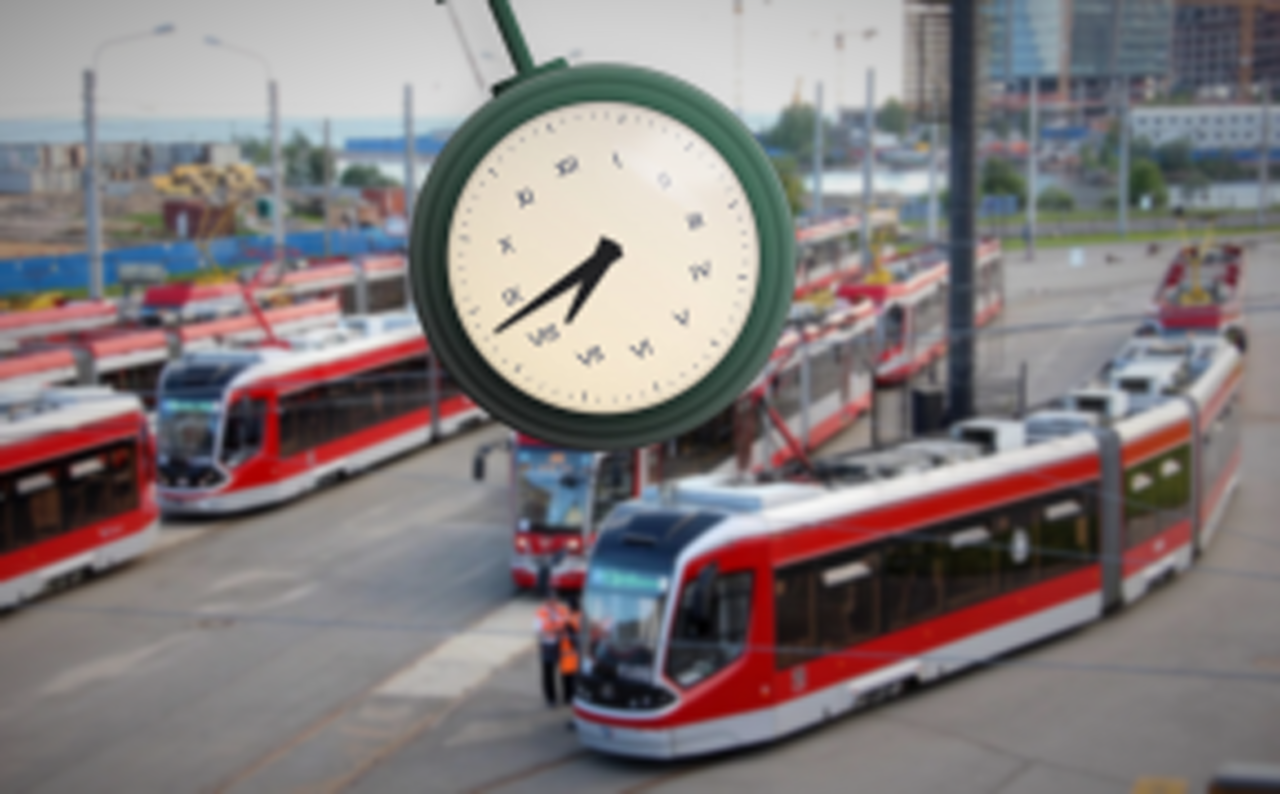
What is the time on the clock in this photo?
7:43
